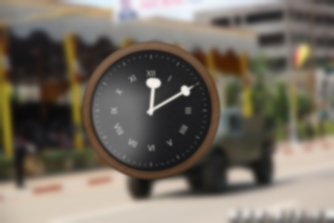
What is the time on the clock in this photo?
12:10
